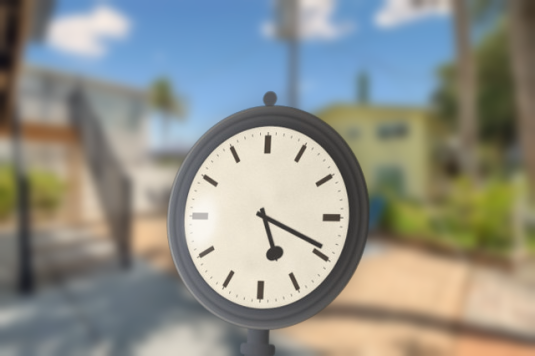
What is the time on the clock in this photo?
5:19
